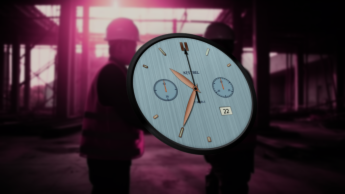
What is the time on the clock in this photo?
10:35
